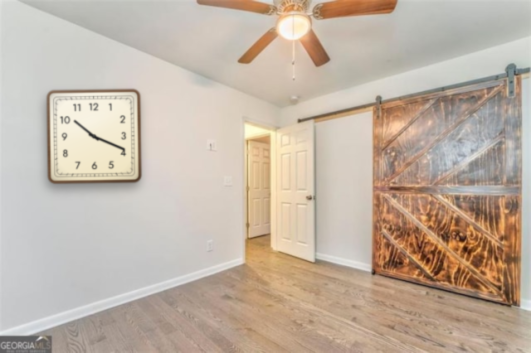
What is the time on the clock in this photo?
10:19
